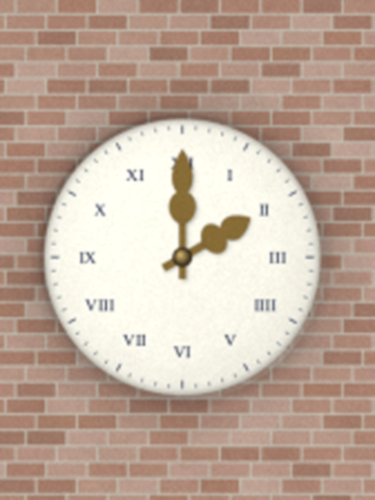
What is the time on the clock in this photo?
2:00
